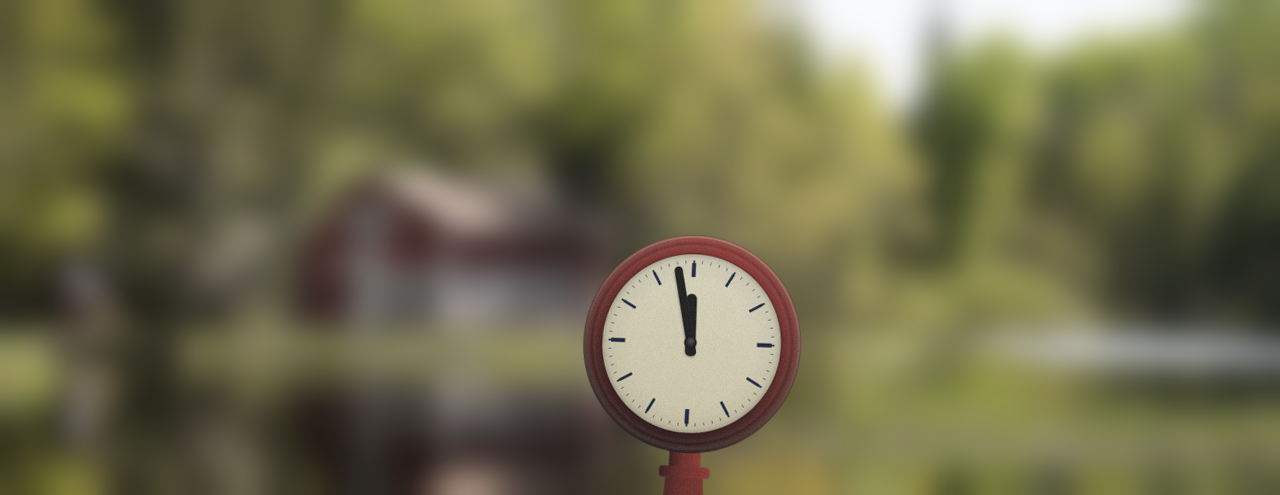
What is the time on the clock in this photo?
11:58
